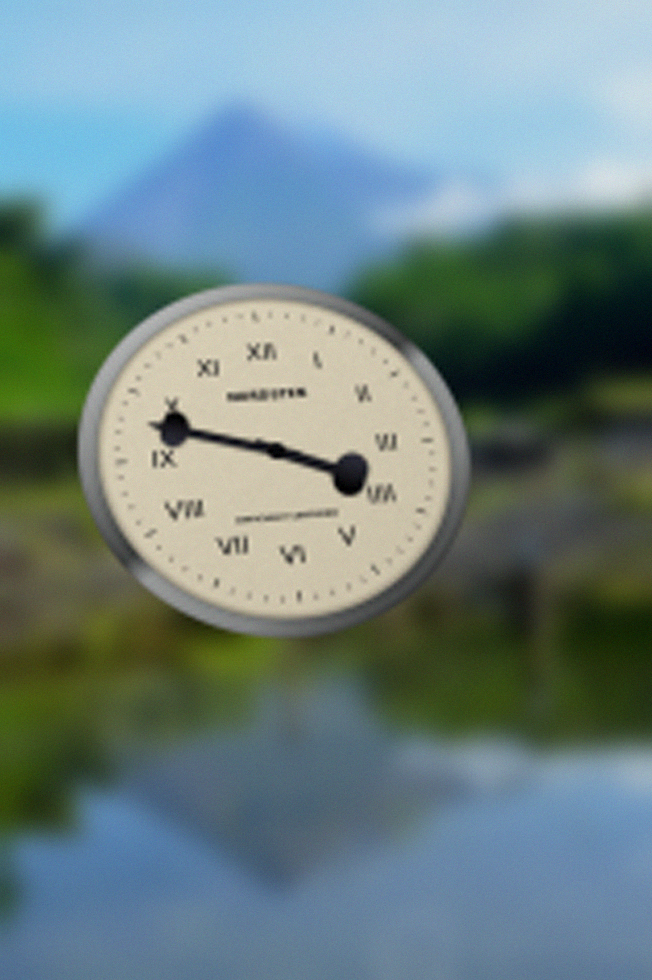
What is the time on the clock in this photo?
3:48
